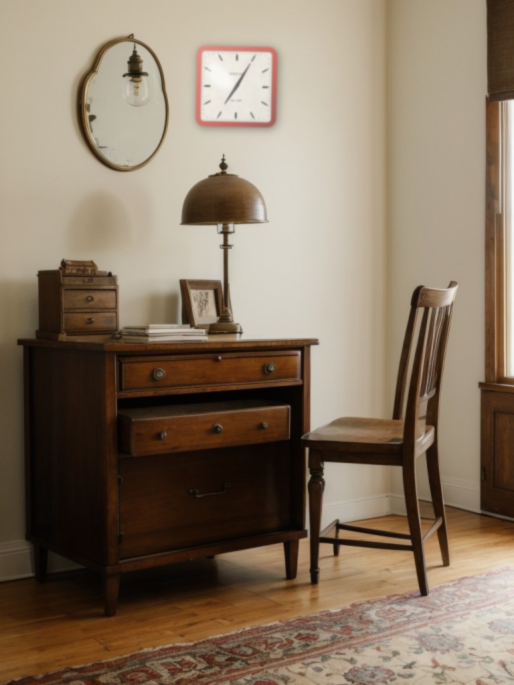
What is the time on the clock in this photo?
7:05
